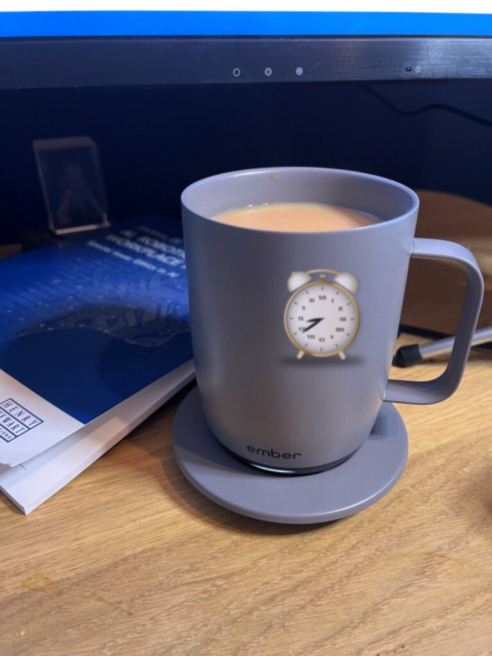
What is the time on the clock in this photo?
8:39
